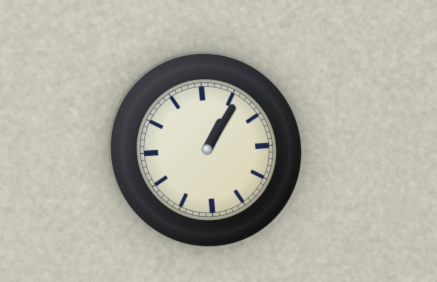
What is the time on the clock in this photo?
1:06
